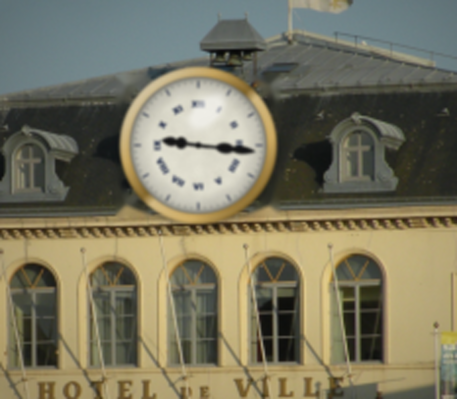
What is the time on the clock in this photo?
9:16
